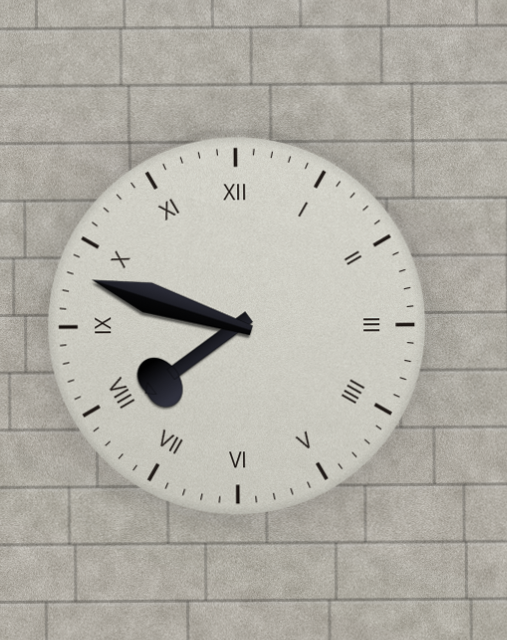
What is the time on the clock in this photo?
7:48
